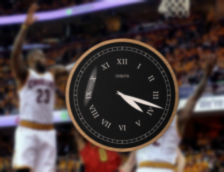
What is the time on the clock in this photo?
4:18
